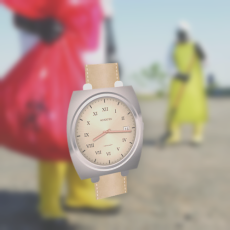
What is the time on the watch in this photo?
8:16
